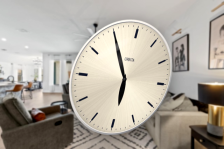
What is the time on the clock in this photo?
5:55
